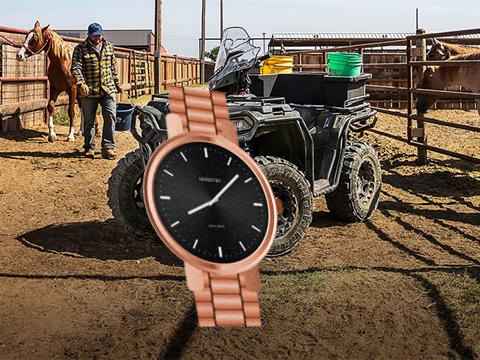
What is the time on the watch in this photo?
8:08
